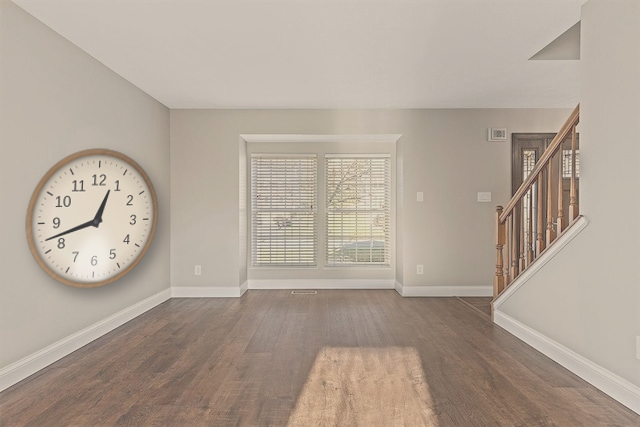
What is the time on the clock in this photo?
12:42
